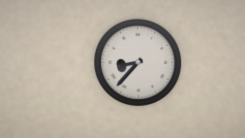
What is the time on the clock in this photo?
8:37
